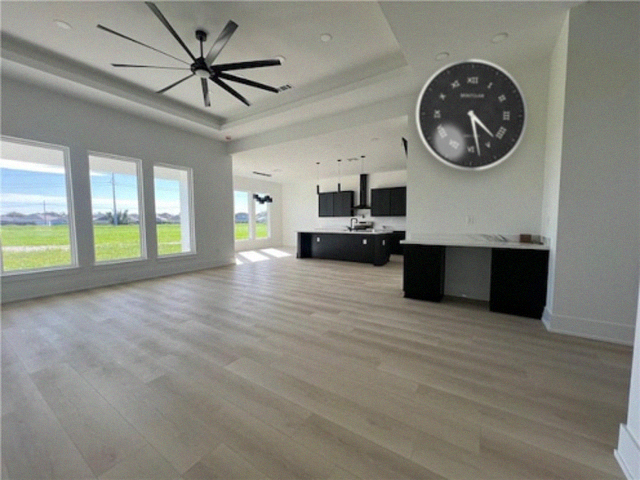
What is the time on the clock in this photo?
4:28
